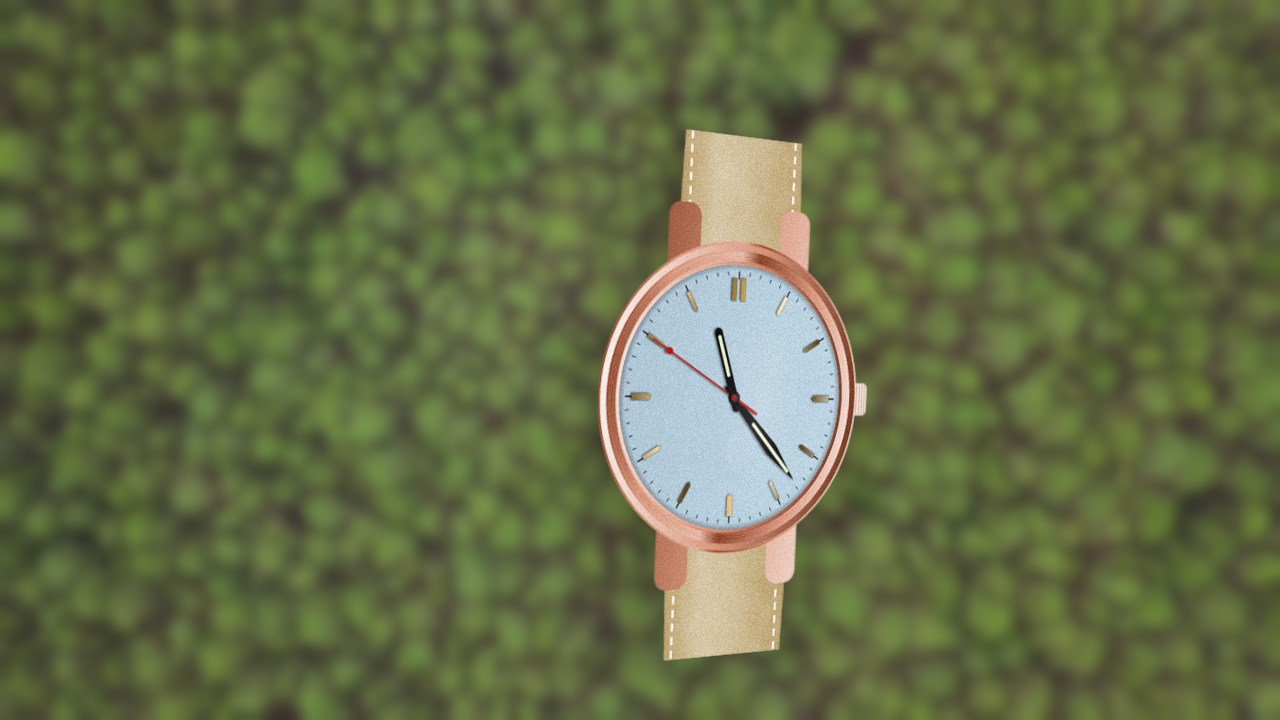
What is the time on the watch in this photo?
11:22:50
